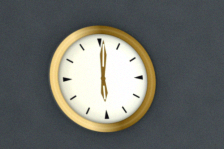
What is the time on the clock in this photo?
6:01
